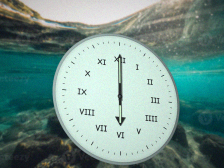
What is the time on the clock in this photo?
6:00
